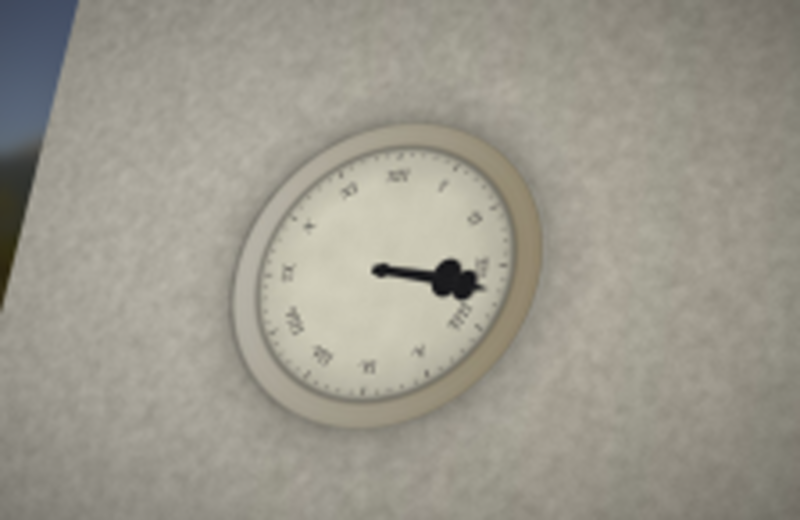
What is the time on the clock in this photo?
3:17
